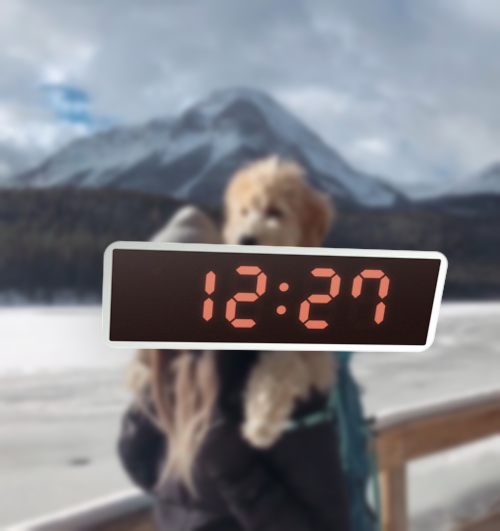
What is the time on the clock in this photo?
12:27
